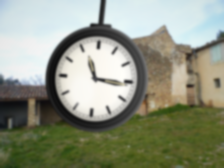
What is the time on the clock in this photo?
11:16
